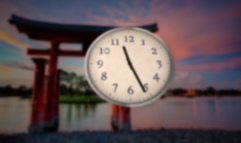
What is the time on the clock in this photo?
11:26
